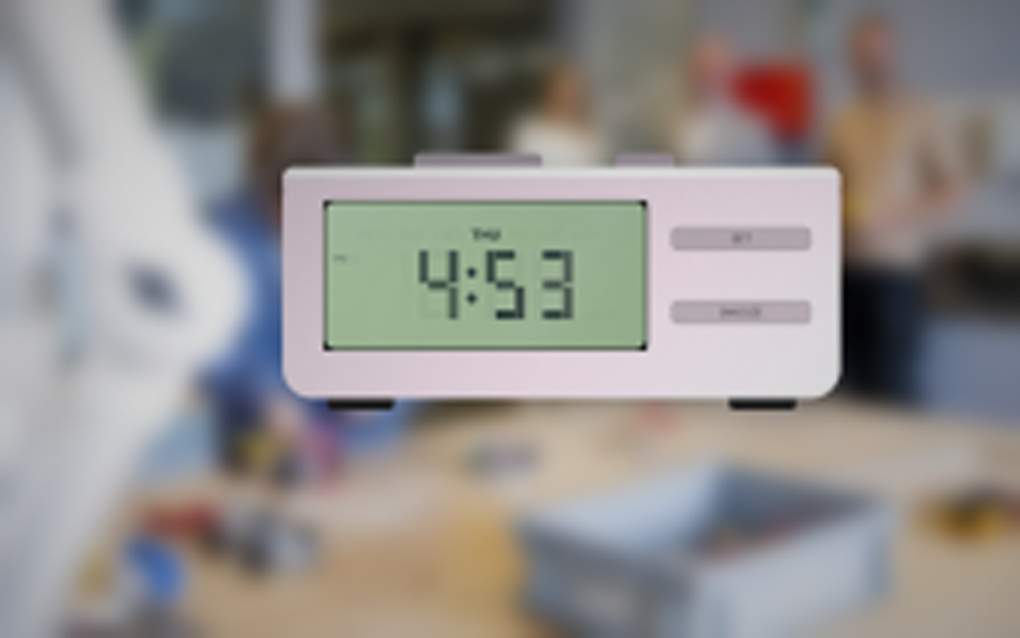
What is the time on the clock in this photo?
4:53
